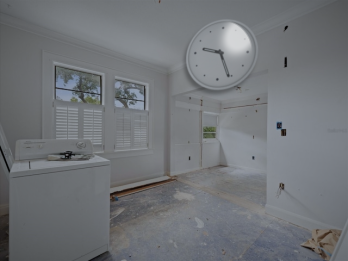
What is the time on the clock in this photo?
9:26
